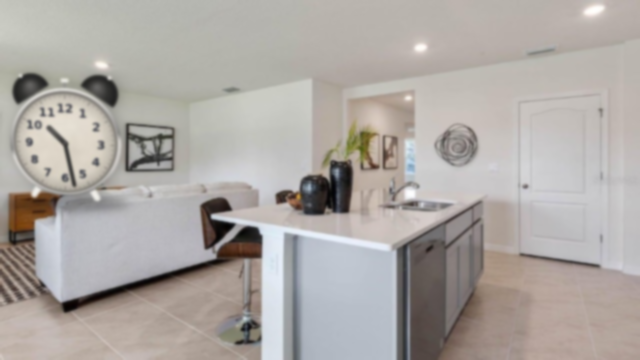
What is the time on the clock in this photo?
10:28
